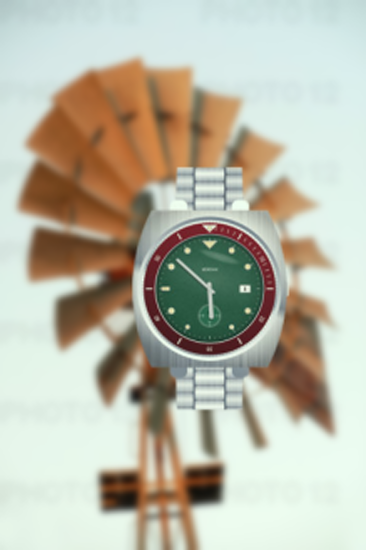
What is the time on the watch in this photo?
5:52
